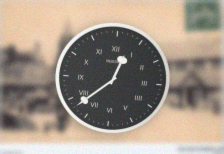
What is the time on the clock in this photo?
12:38
